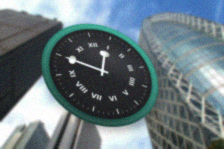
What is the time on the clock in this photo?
12:50
